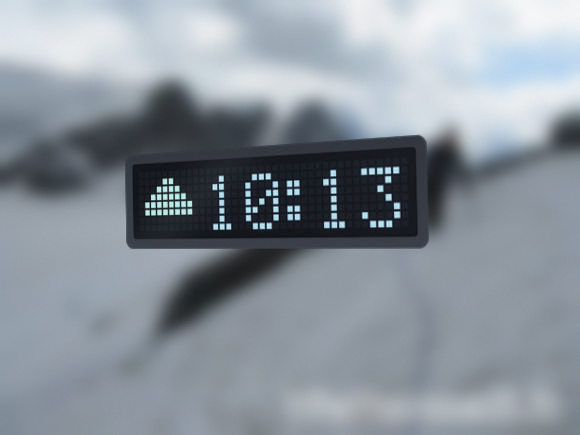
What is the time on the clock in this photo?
10:13
